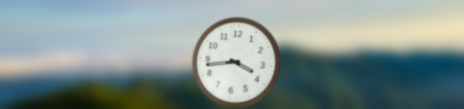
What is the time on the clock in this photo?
3:43
